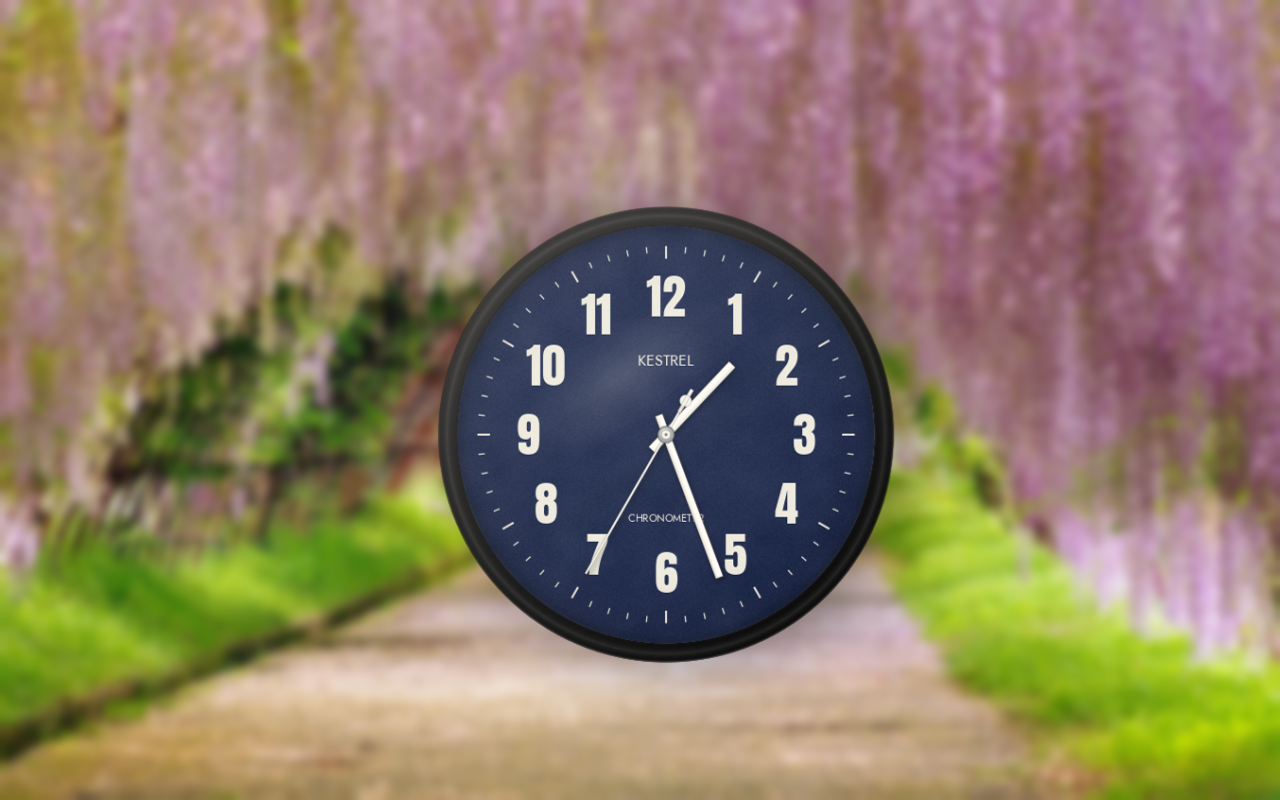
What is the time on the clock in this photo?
1:26:35
